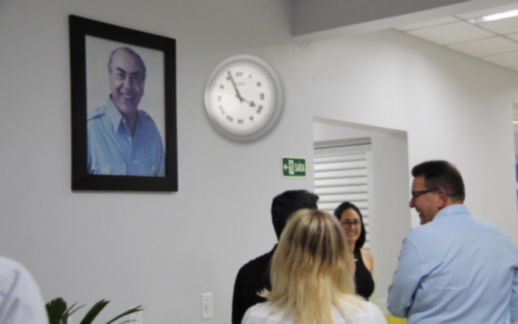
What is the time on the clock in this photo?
3:56
